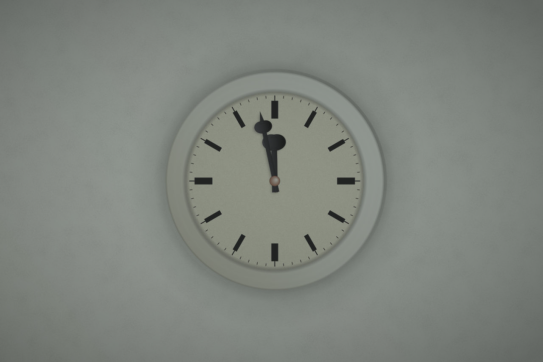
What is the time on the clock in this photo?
11:58
